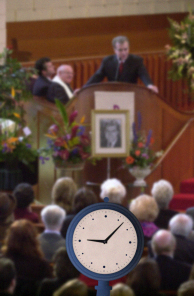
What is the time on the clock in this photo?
9:07
